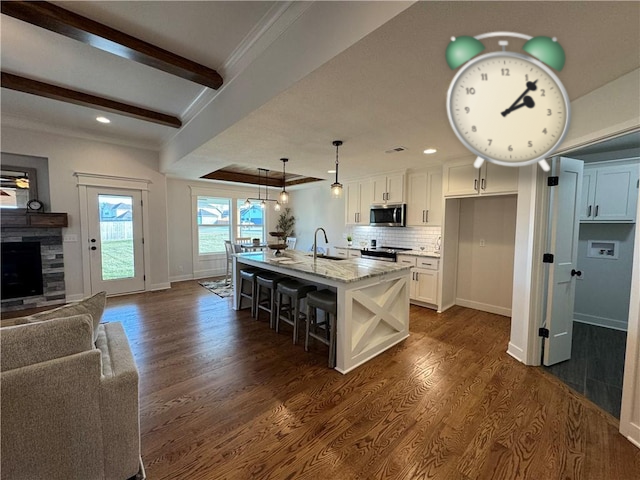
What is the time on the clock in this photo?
2:07
